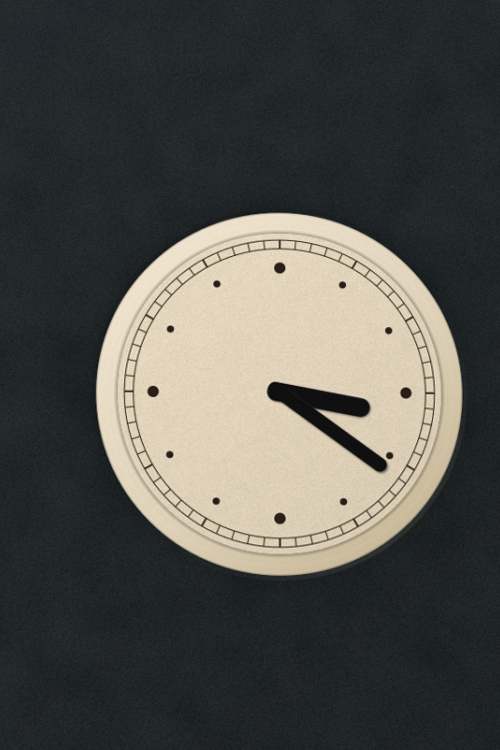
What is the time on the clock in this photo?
3:21
